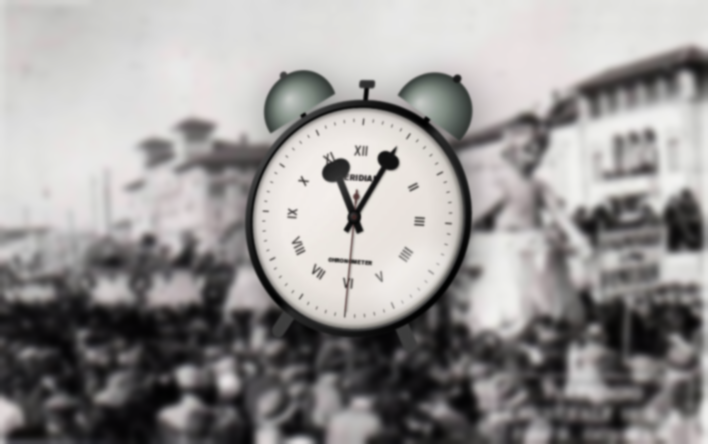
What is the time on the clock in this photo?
11:04:30
